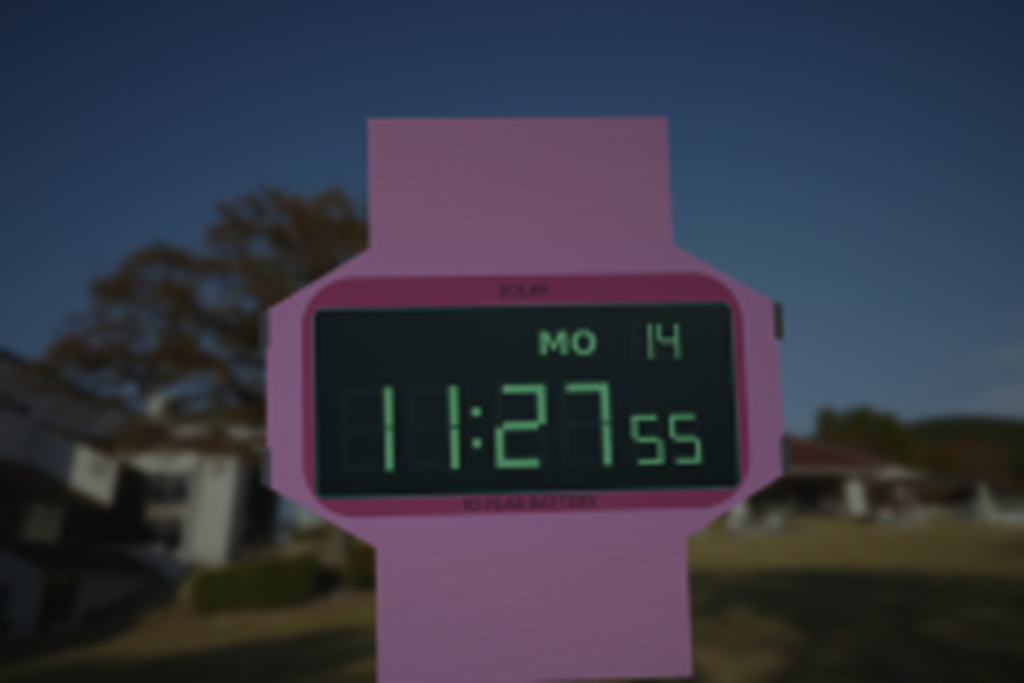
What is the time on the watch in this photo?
11:27:55
